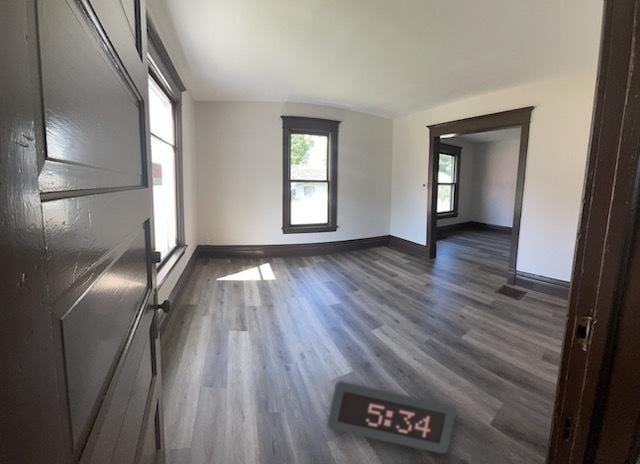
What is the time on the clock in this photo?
5:34
